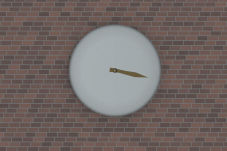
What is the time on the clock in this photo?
3:17
